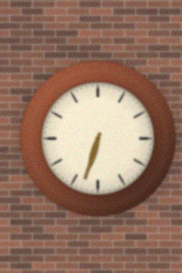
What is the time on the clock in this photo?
6:33
